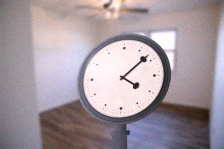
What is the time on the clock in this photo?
4:08
